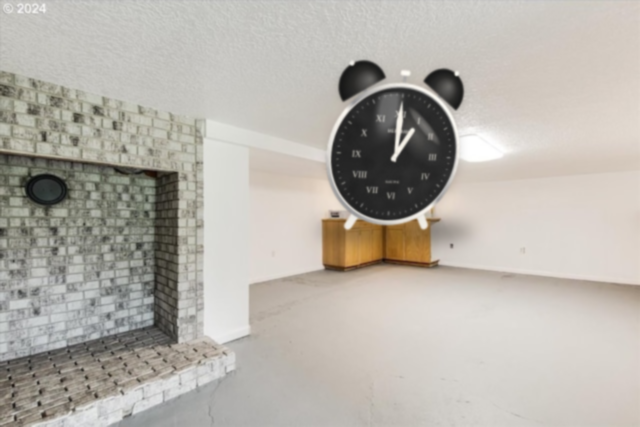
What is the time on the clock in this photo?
1:00
